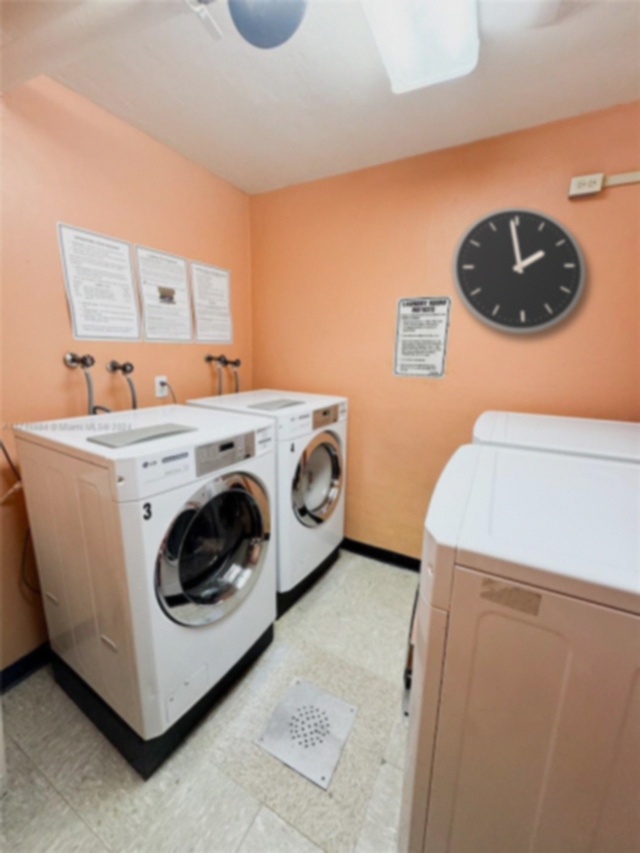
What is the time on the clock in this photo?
1:59
